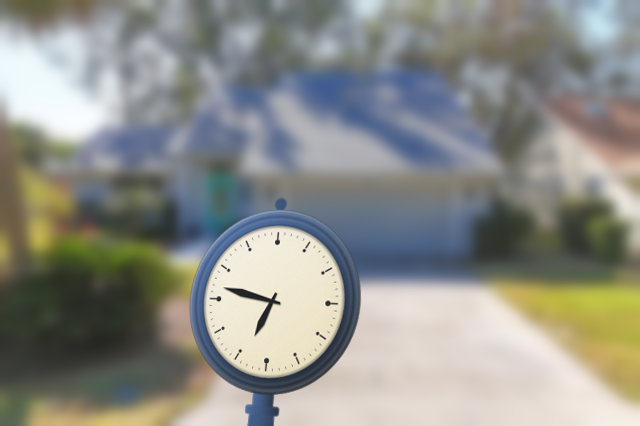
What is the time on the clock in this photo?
6:47
